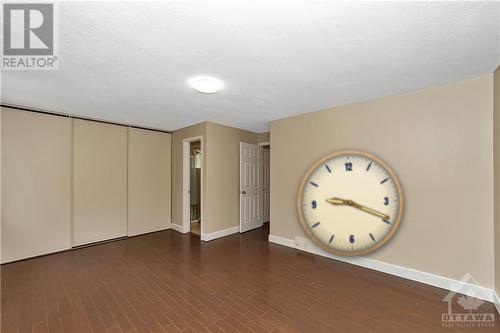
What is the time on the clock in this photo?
9:19
